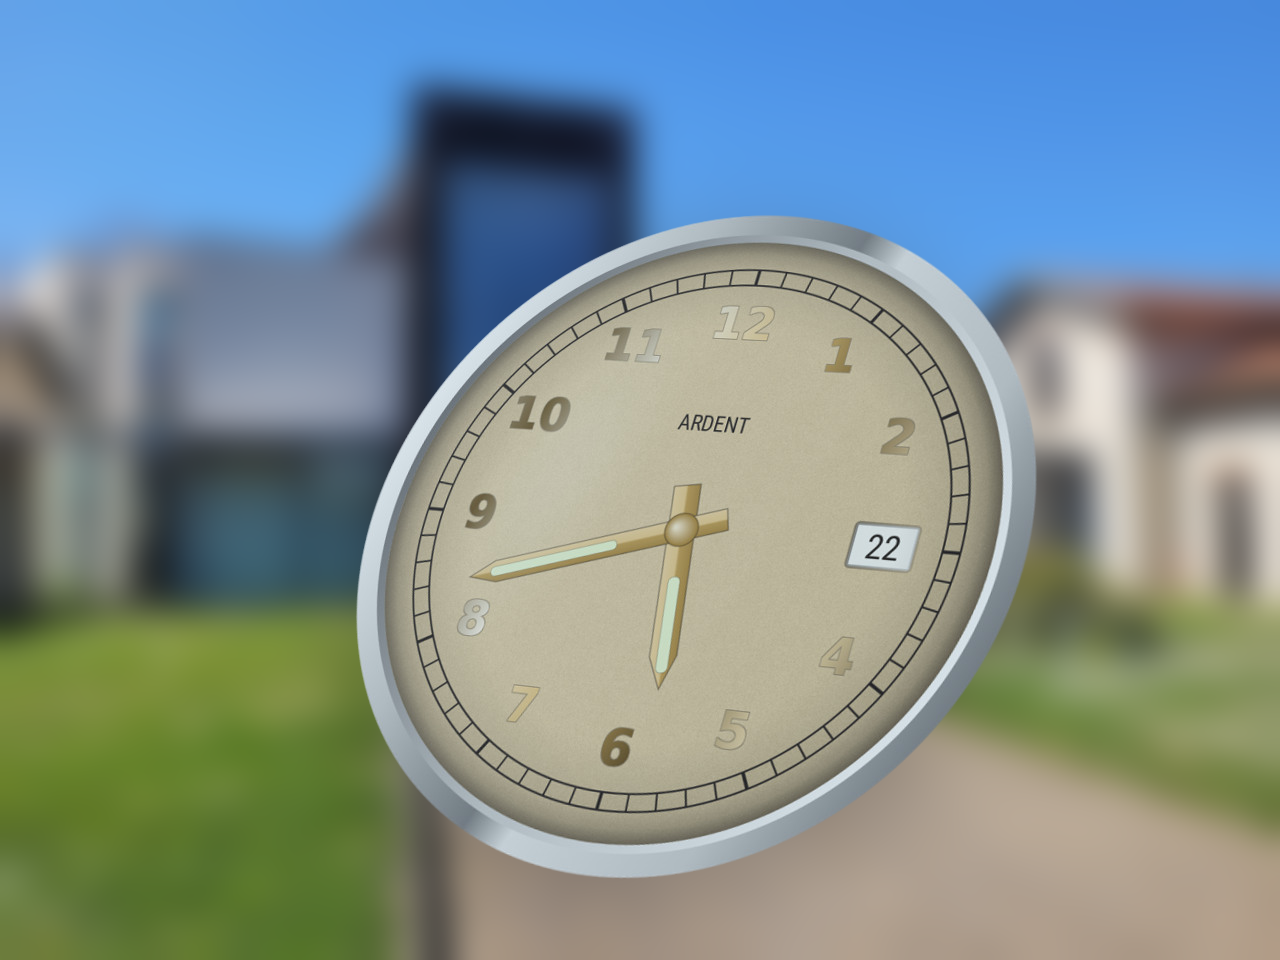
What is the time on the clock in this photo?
5:42
